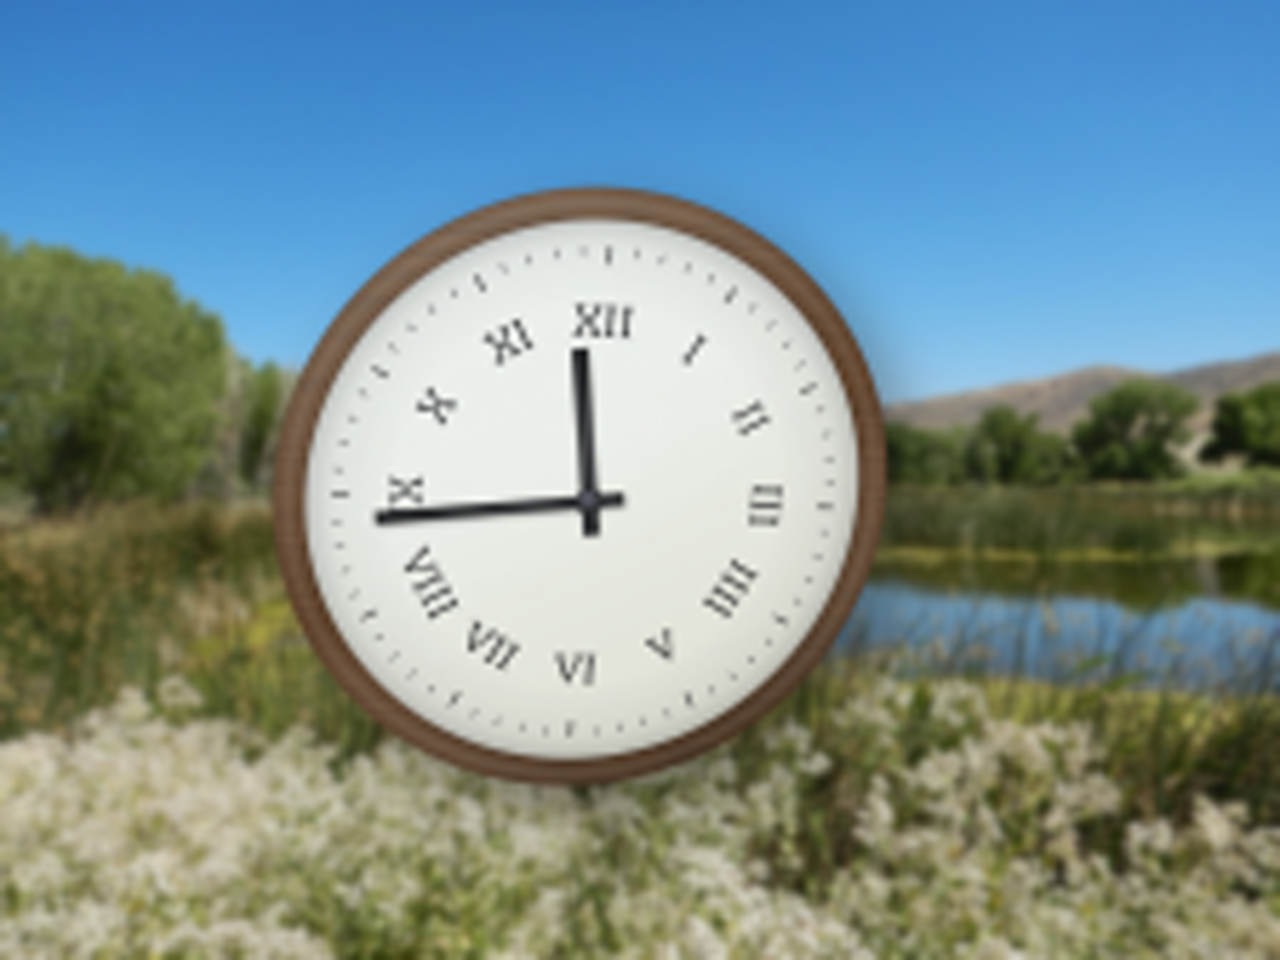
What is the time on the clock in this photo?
11:44
